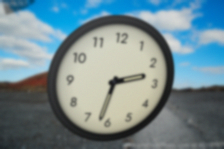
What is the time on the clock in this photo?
2:32
